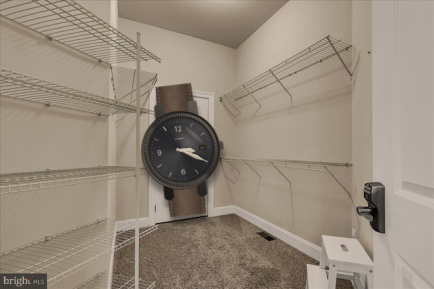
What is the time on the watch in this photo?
3:20
